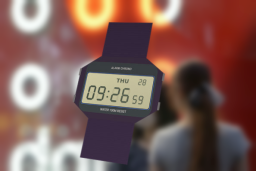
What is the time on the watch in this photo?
9:26:59
